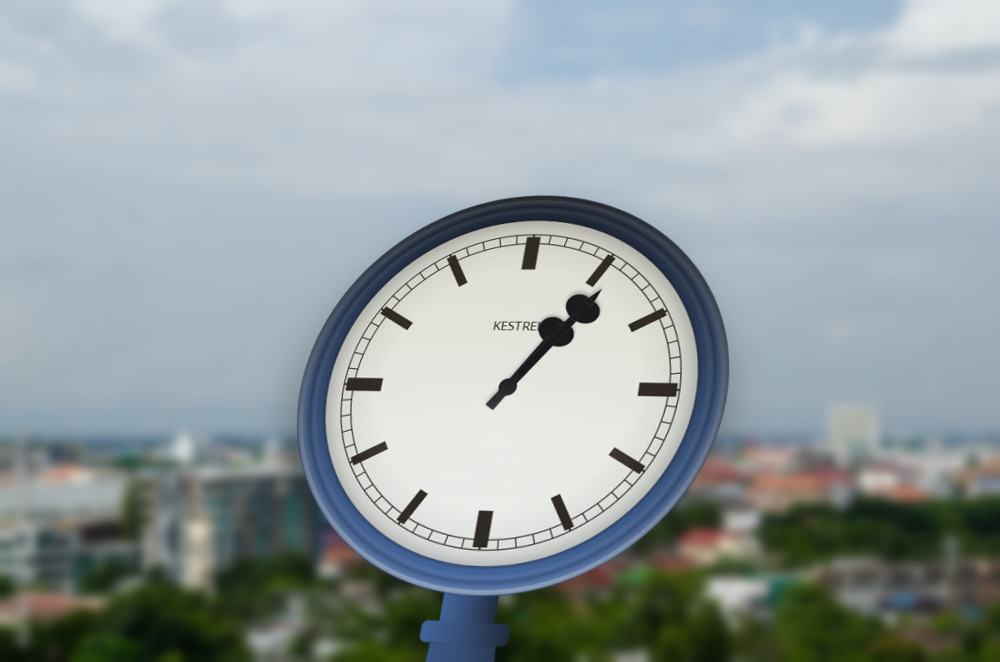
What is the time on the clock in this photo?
1:06
